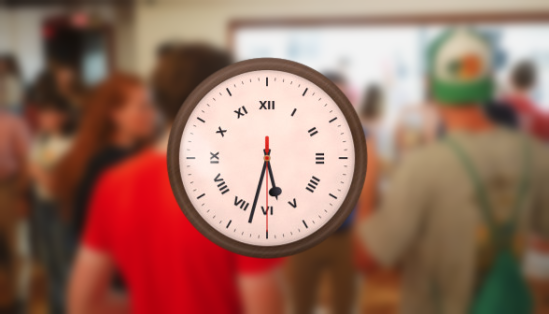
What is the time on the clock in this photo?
5:32:30
